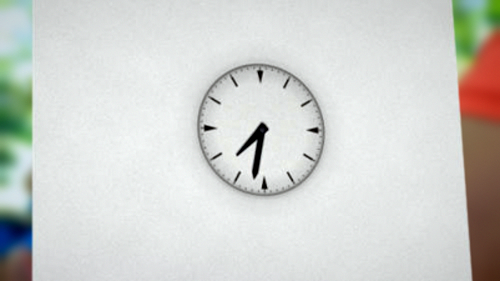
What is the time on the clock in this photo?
7:32
